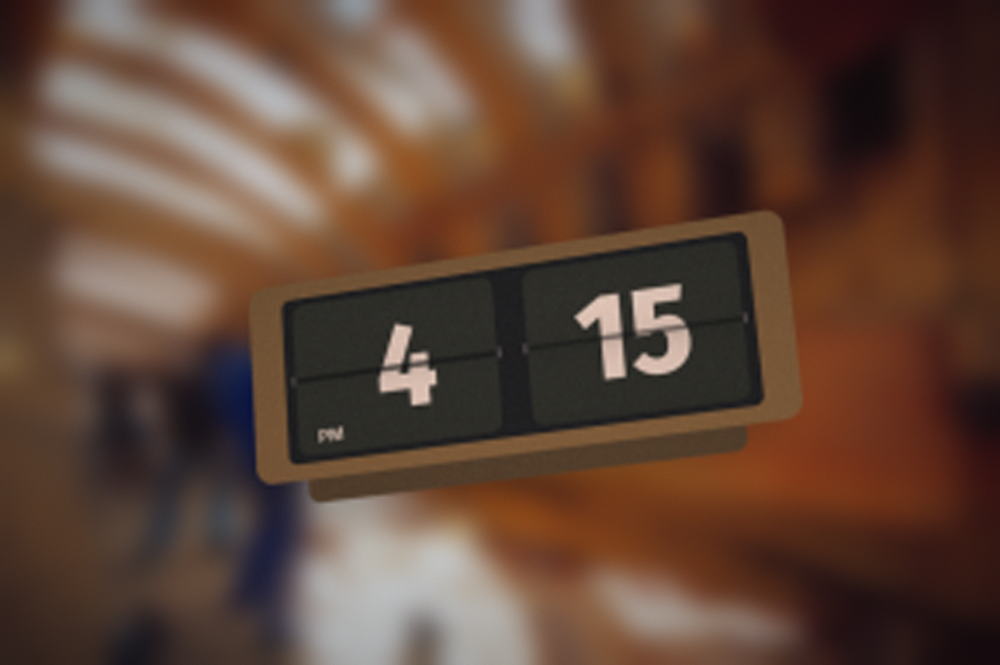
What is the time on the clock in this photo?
4:15
